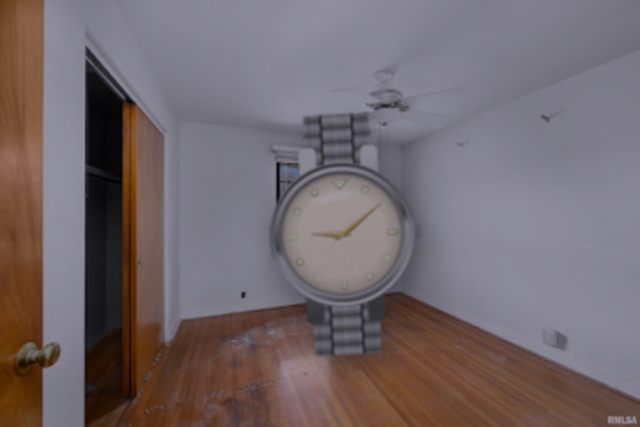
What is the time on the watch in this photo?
9:09
